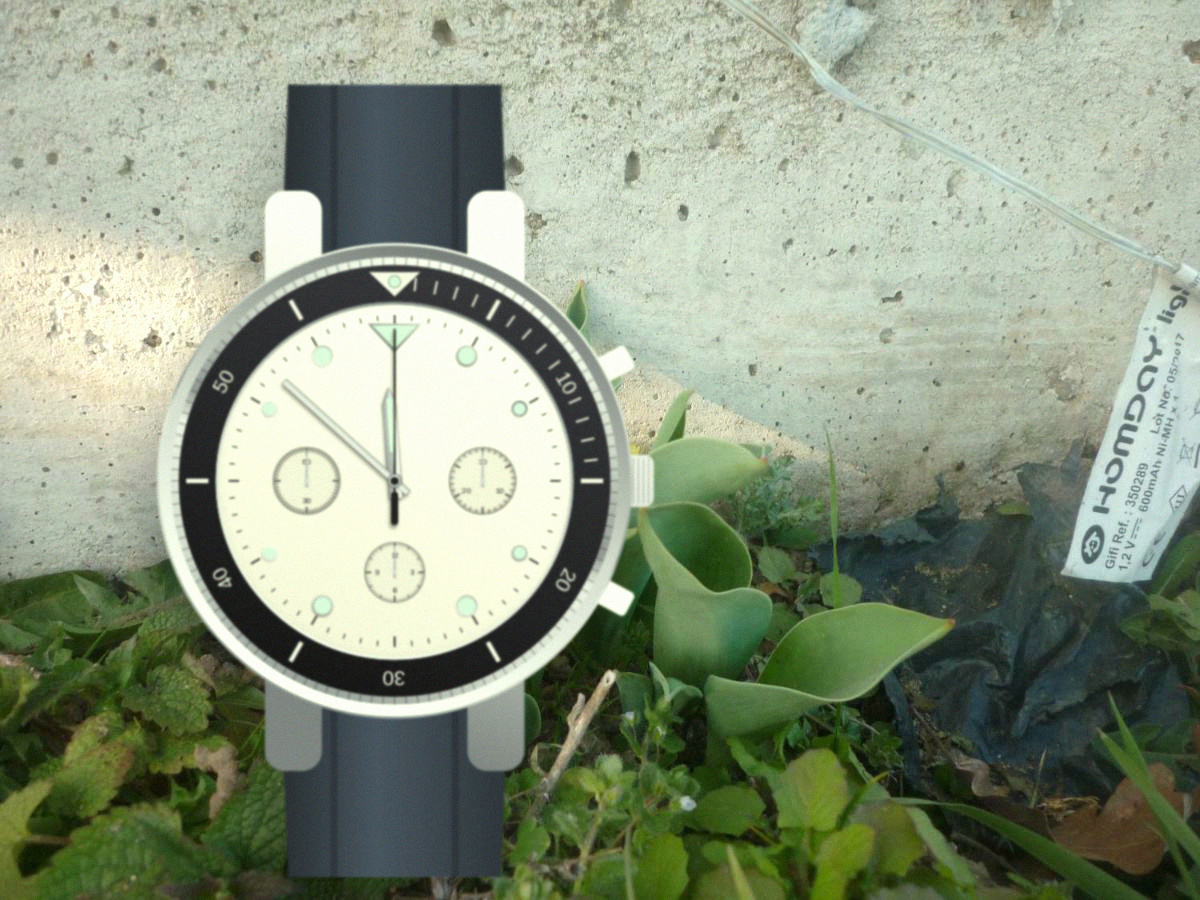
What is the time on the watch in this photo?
11:52
